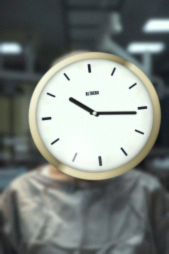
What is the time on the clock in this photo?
10:16
